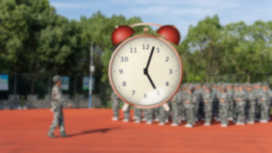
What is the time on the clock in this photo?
5:03
